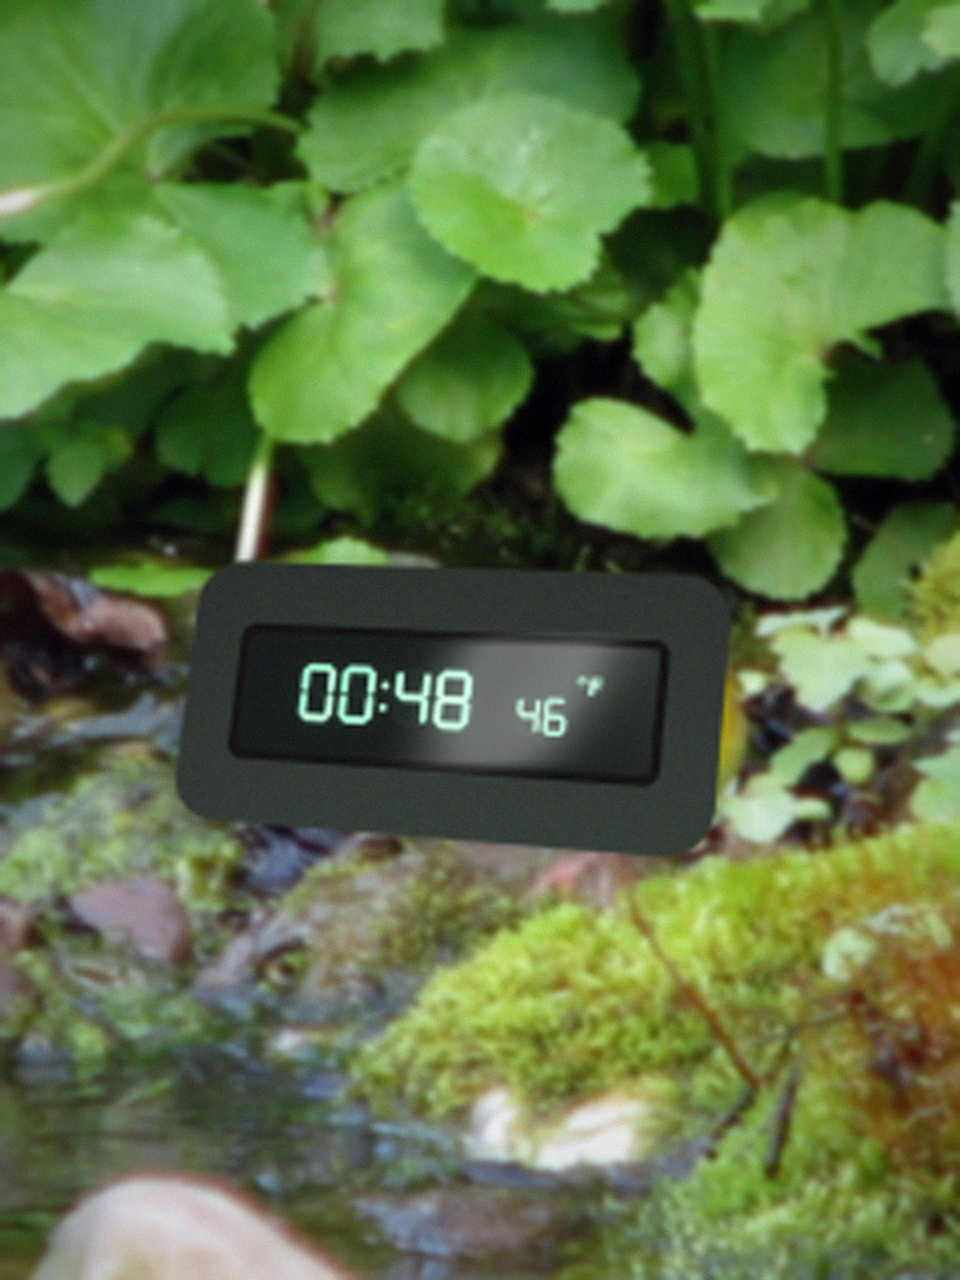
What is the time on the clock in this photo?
0:48
